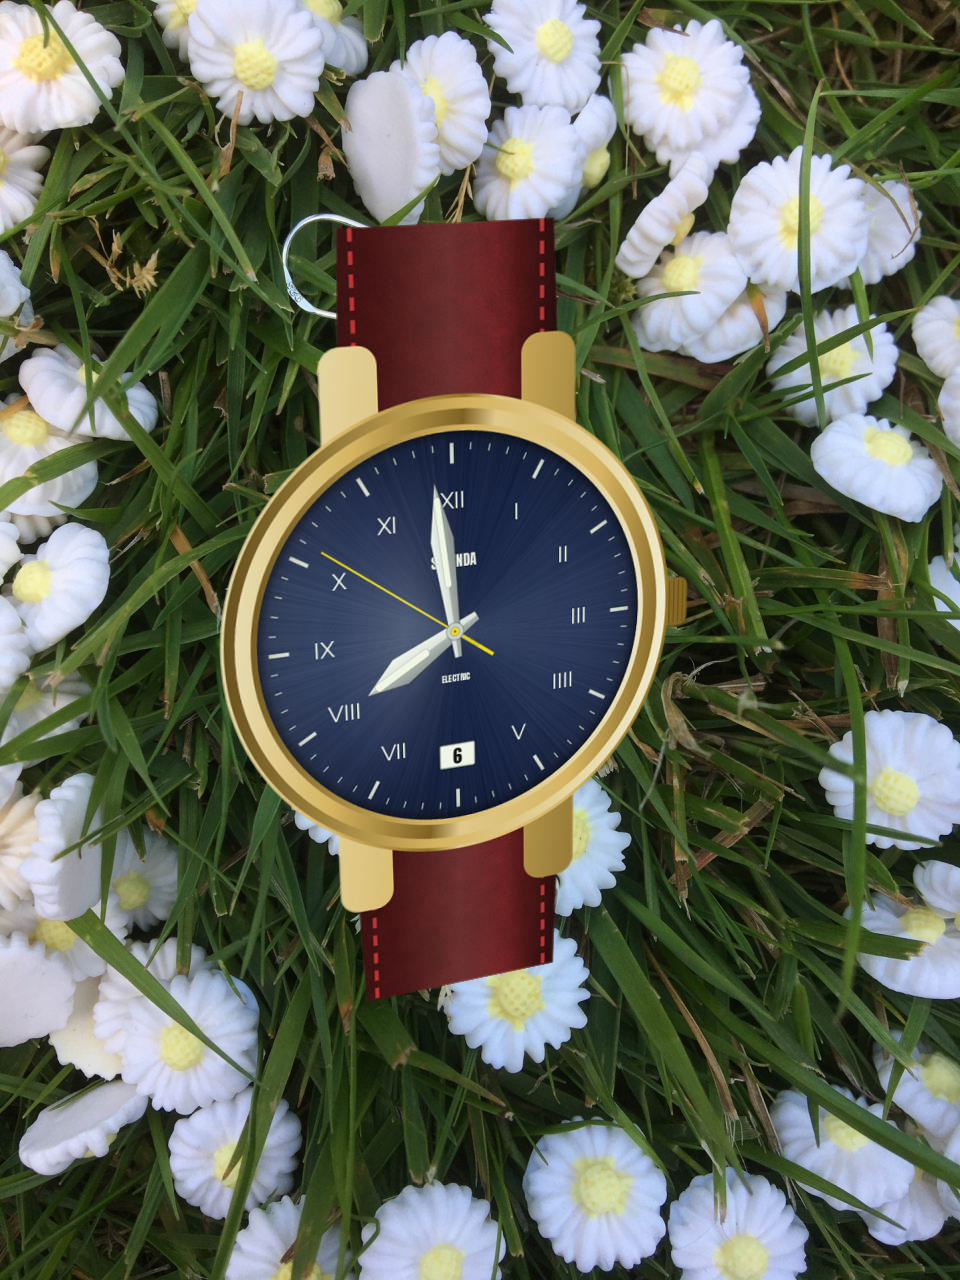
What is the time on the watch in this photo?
7:58:51
